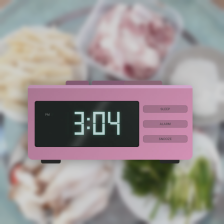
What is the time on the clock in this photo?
3:04
